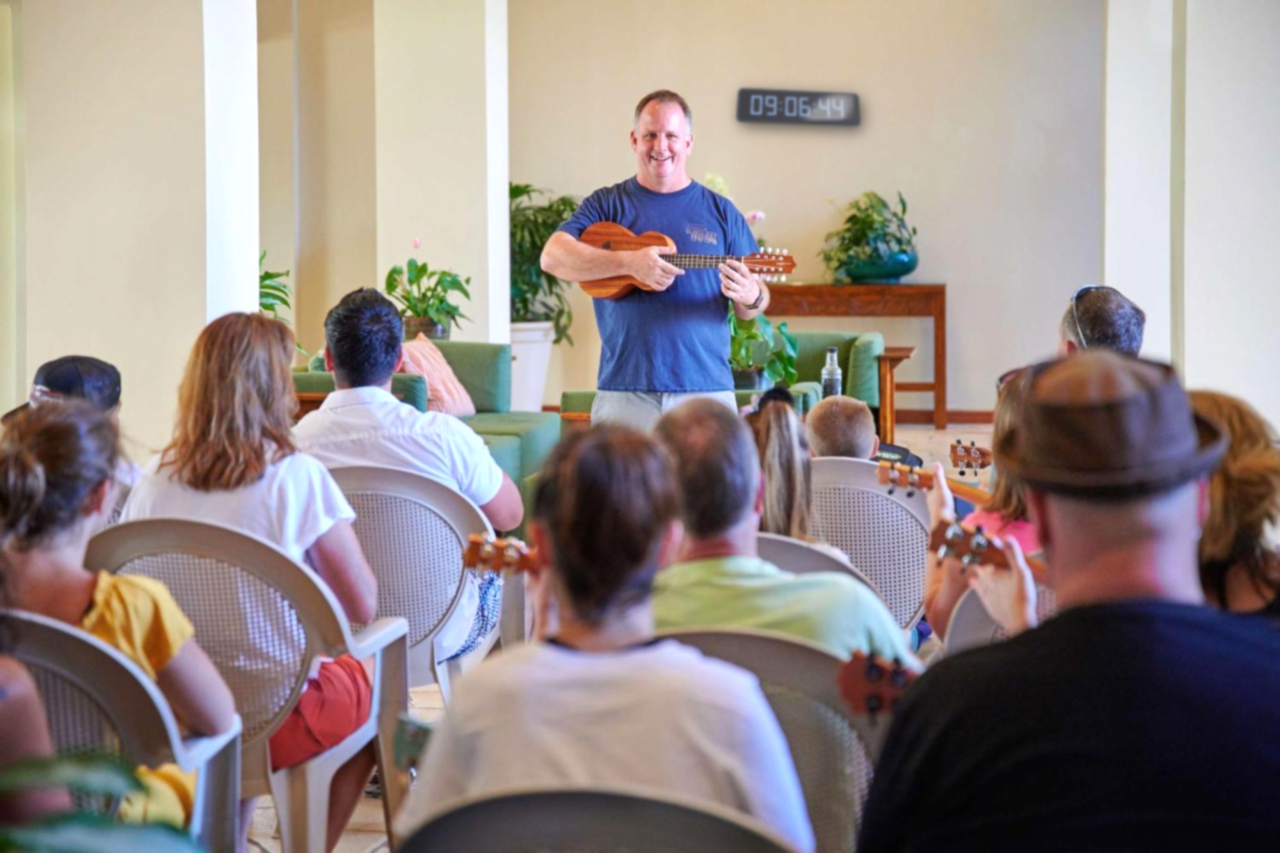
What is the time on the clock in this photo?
9:06:44
